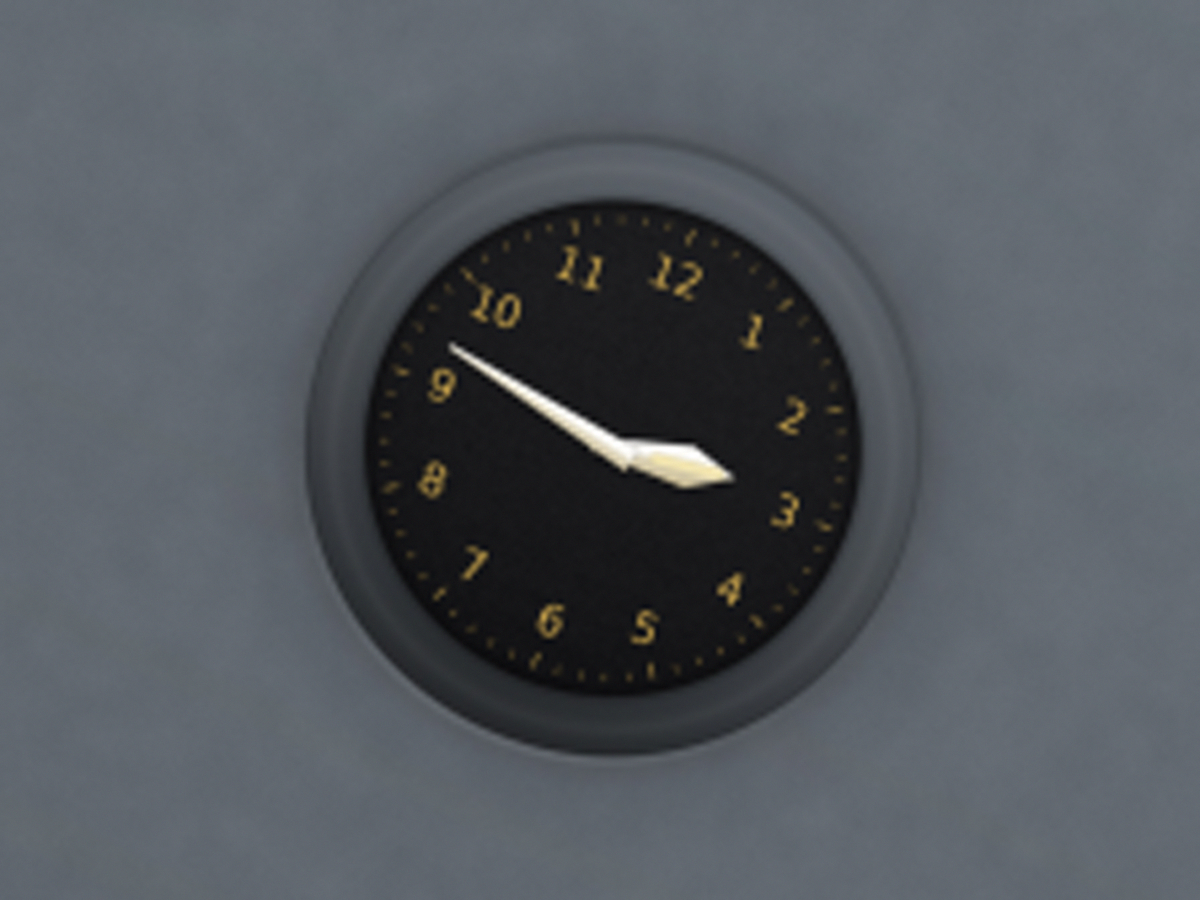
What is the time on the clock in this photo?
2:47
